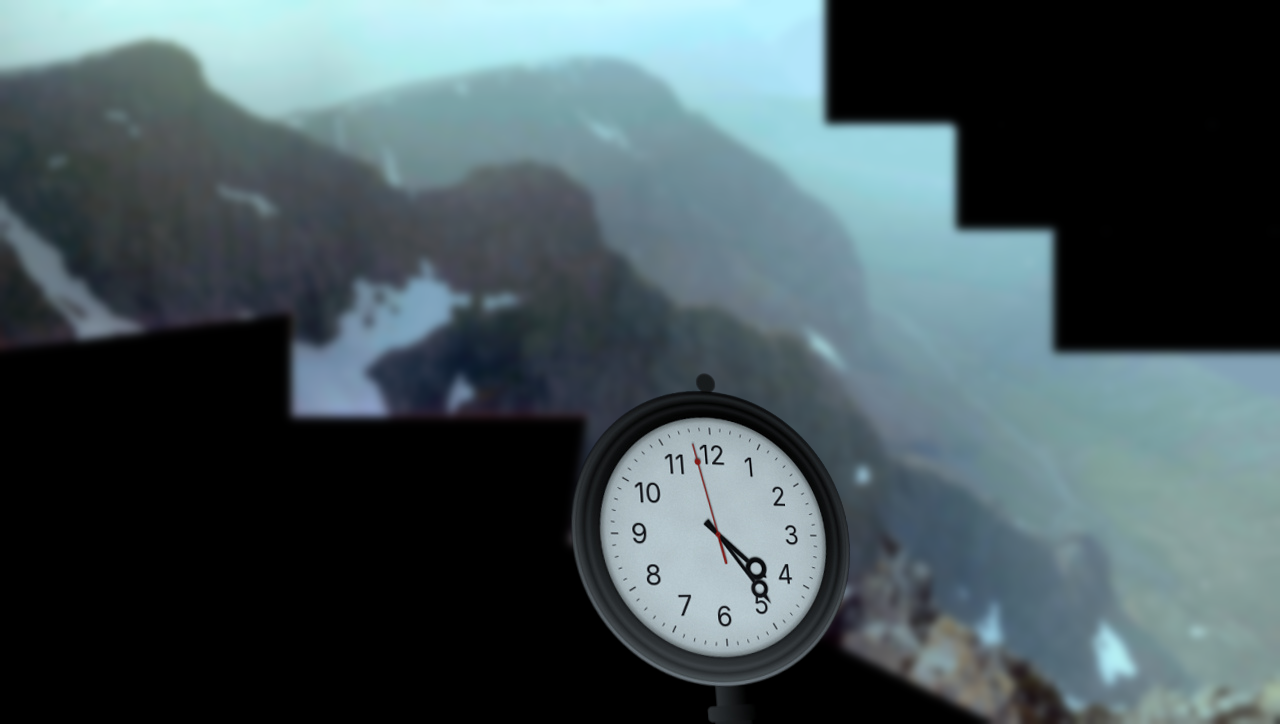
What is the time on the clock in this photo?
4:23:58
